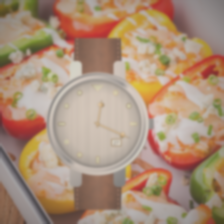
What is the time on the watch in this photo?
12:19
